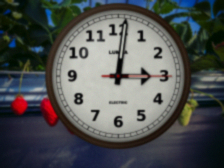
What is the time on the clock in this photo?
3:01:15
